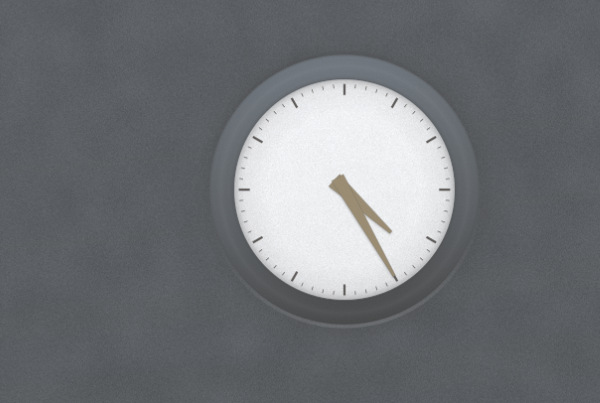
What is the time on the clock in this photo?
4:25
